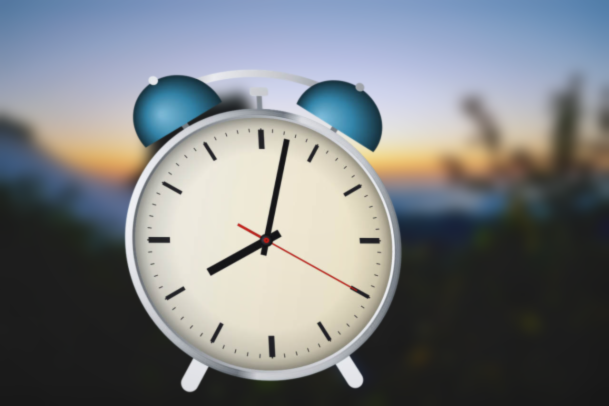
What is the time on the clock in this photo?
8:02:20
